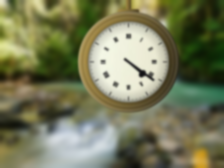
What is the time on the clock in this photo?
4:21
